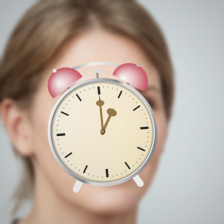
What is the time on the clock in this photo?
1:00
